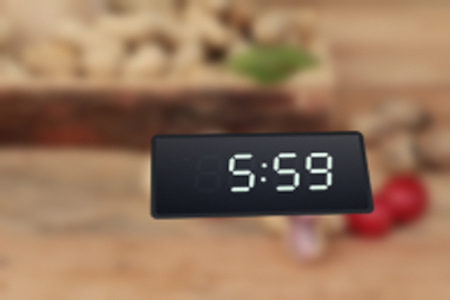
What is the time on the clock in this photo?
5:59
